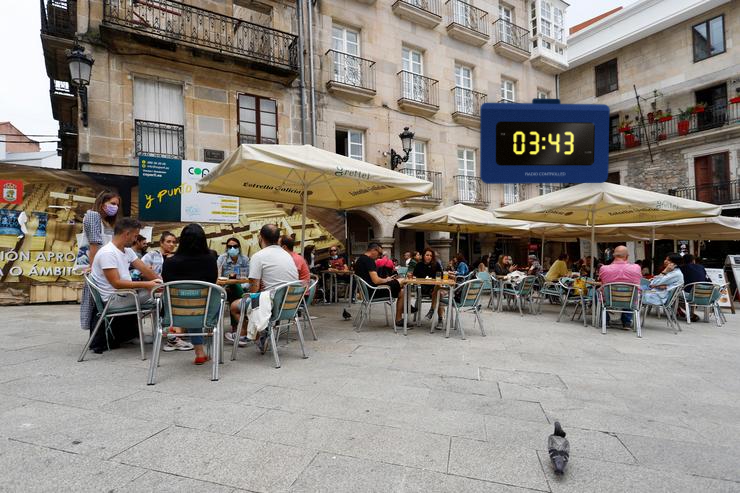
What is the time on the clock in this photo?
3:43
